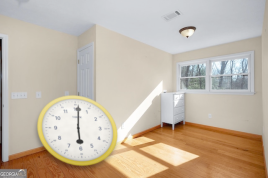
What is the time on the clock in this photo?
6:01
